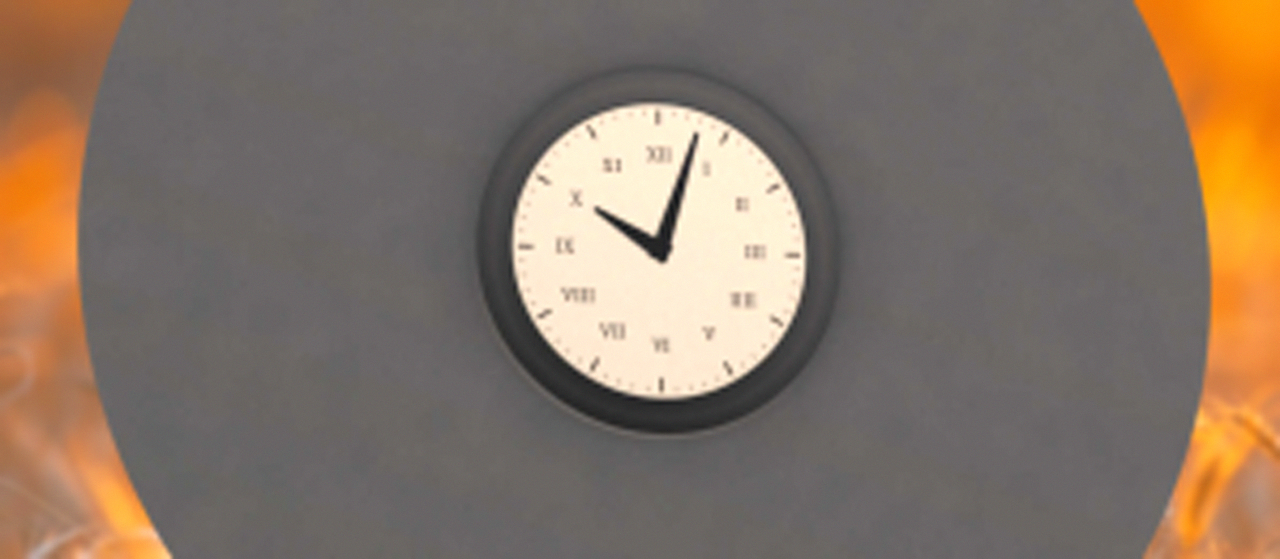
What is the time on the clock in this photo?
10:03
